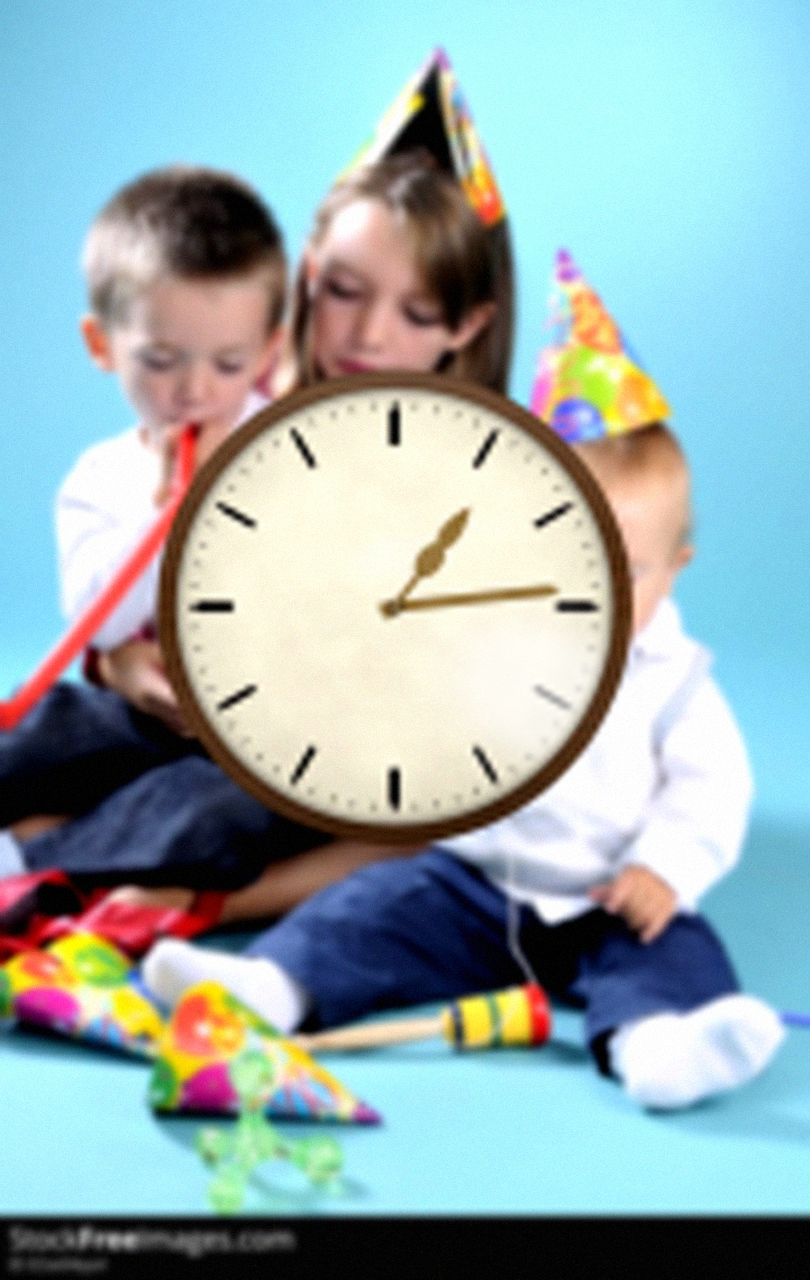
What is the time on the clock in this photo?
1:14
